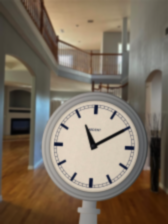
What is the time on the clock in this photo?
11:10
